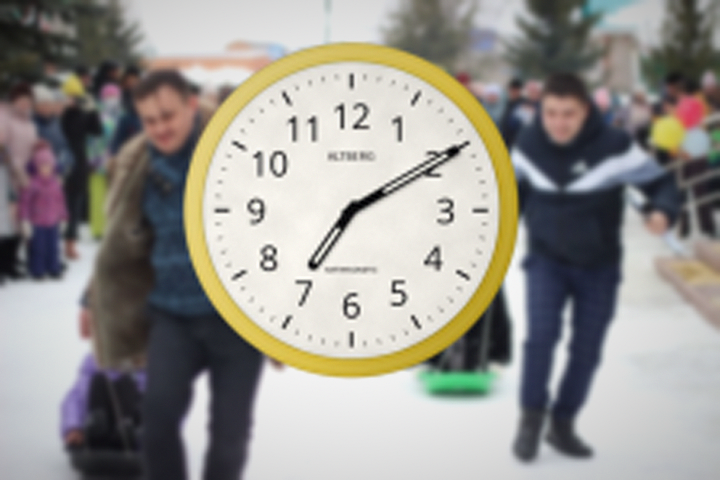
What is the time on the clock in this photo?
7:10
